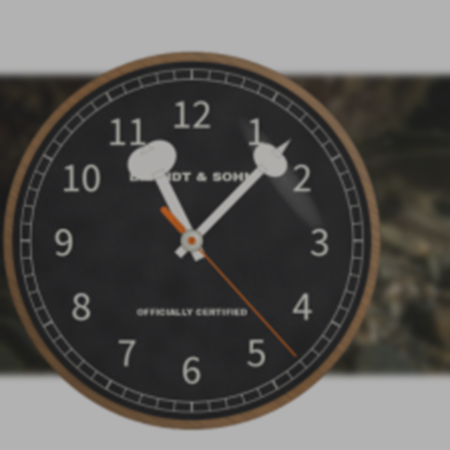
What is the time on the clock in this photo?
11:07:23
